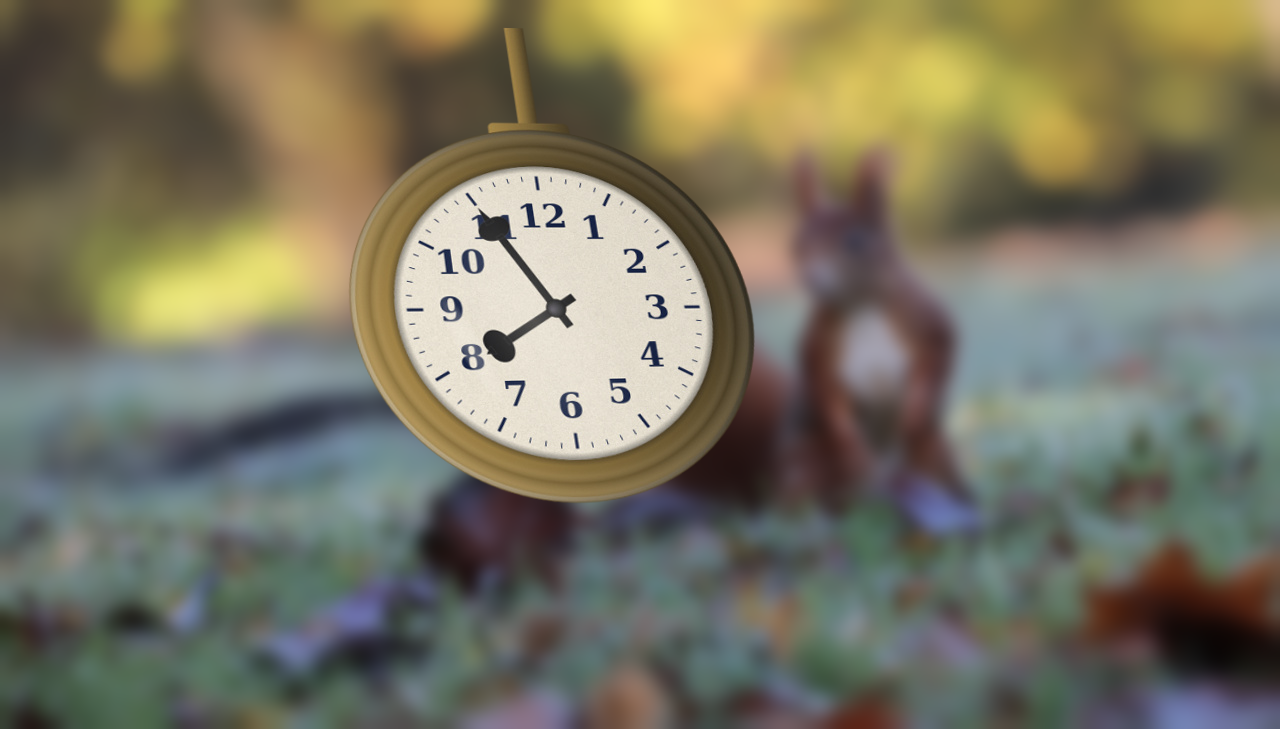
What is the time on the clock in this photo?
7:55
